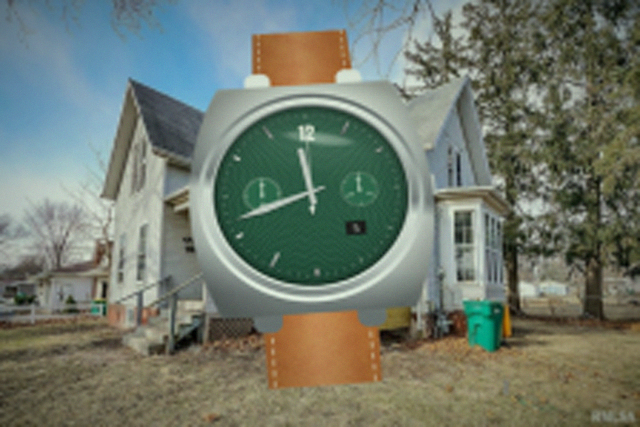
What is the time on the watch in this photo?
11:42
